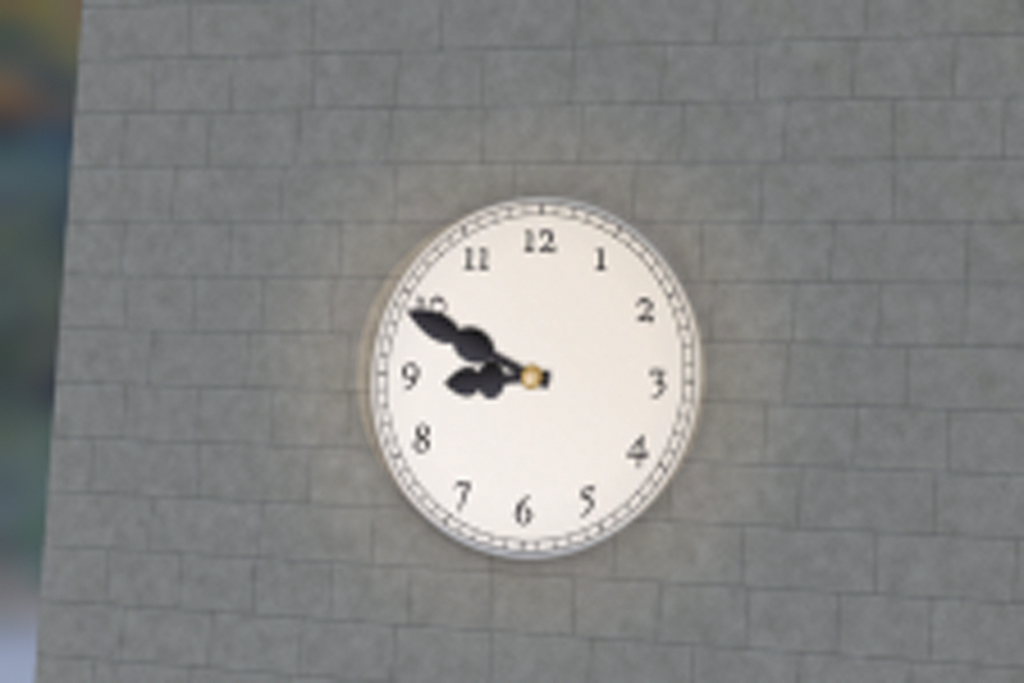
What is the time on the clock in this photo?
8:49
